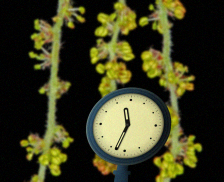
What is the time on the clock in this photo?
11:33
